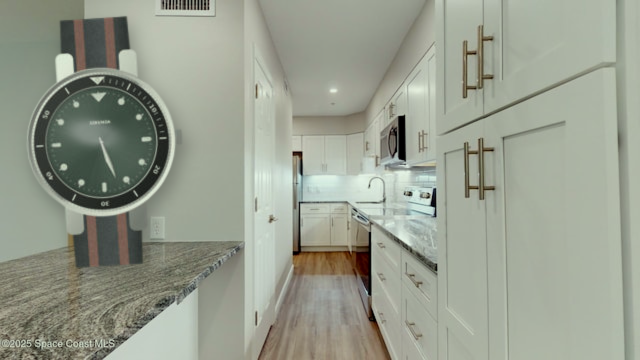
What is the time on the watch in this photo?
5:27
